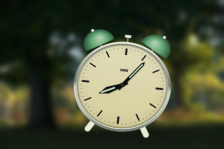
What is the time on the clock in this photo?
8:06
